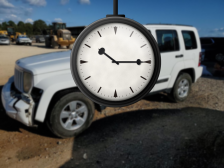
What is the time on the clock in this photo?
10:15
